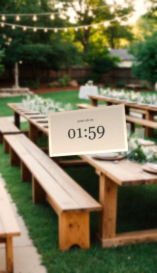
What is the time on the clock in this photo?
1:59
